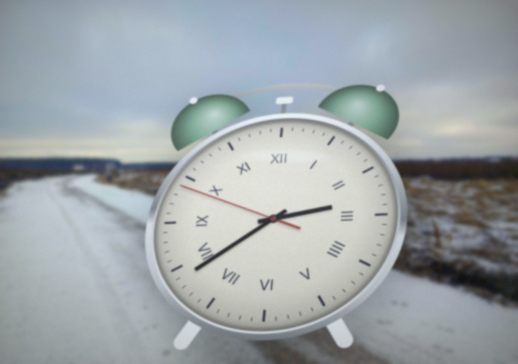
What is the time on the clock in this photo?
2:38:49
